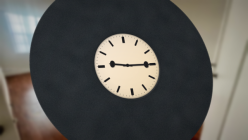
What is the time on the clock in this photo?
9:15
